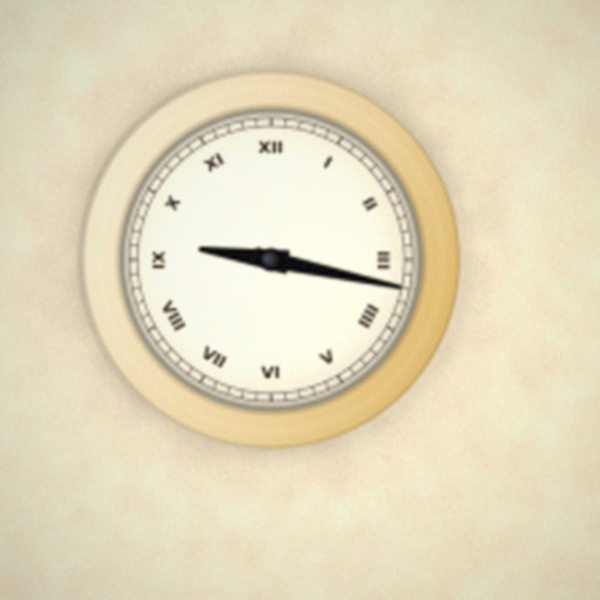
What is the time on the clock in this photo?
9:17
